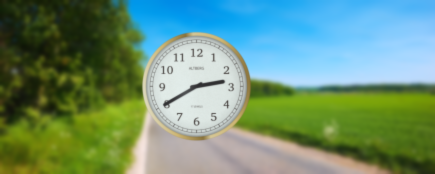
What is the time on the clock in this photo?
2:40
